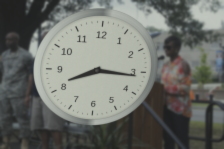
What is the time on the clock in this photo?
8:16
